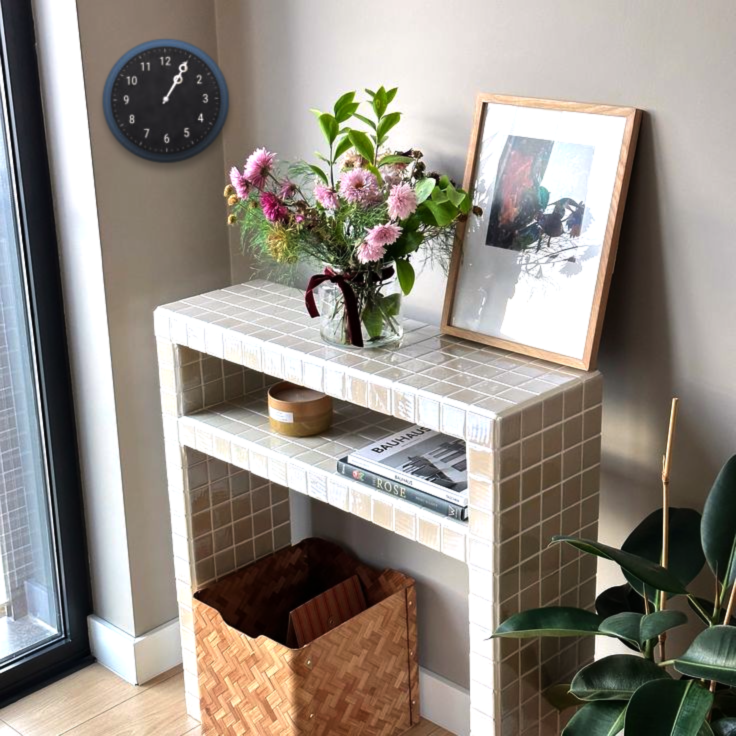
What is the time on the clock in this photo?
1:05
